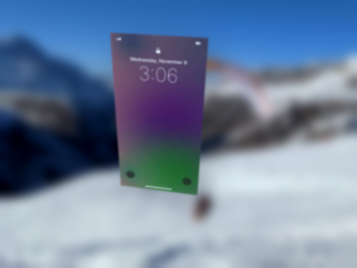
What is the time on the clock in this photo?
3:06
